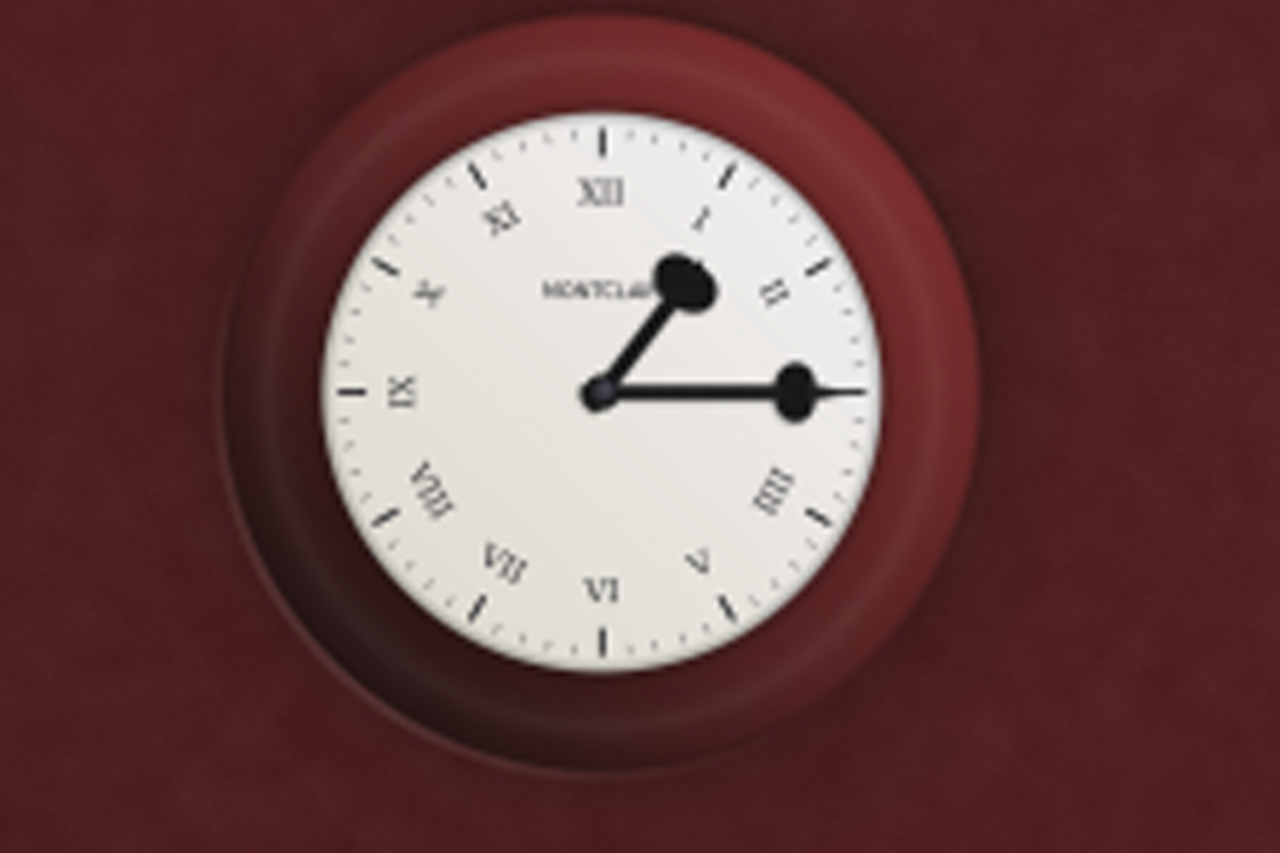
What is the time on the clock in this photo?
1:15
